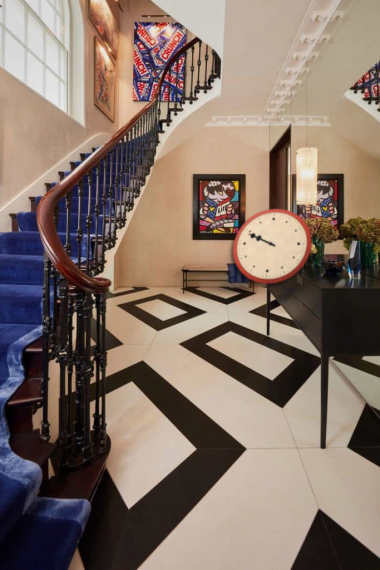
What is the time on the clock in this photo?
9:49
